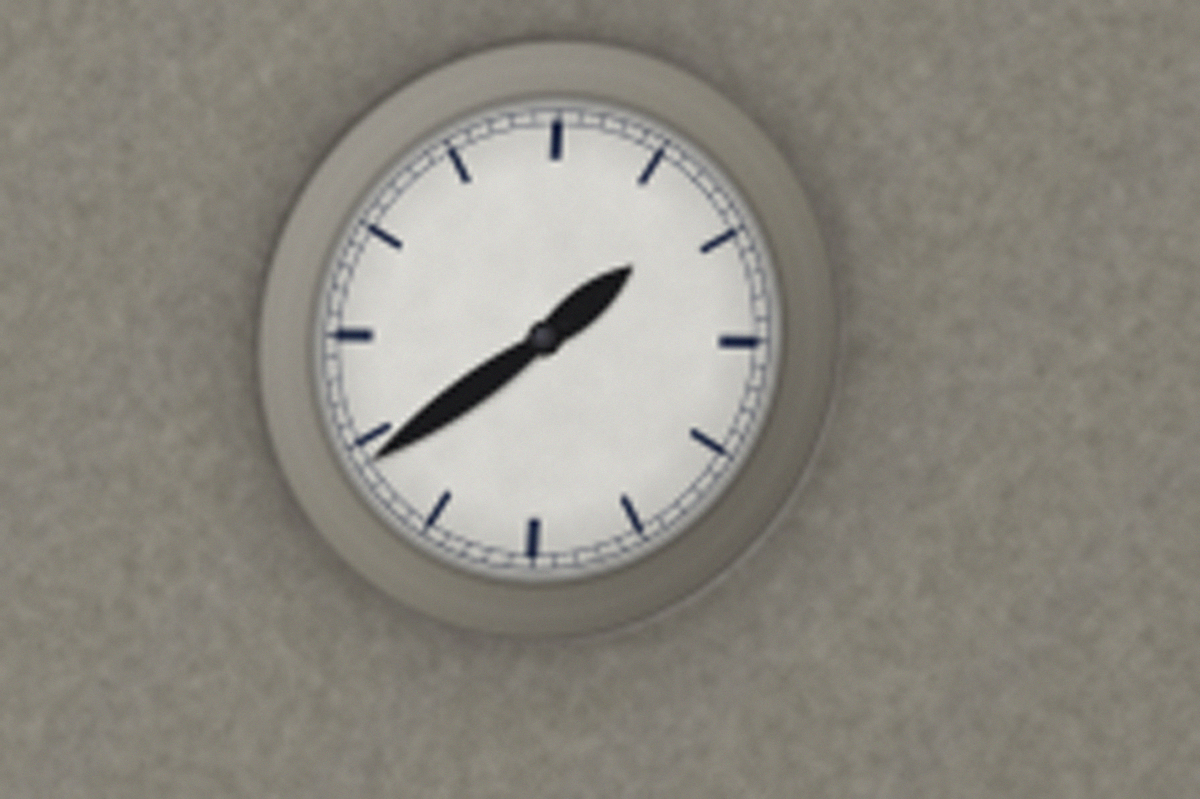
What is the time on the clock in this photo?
1:39
